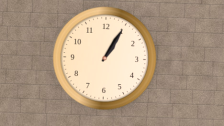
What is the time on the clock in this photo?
1:05
